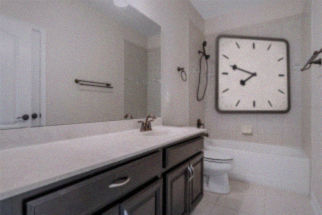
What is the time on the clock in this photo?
7:48
